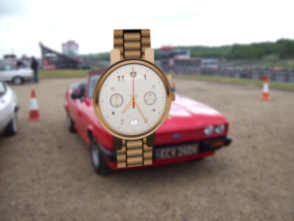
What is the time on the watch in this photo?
7:25
